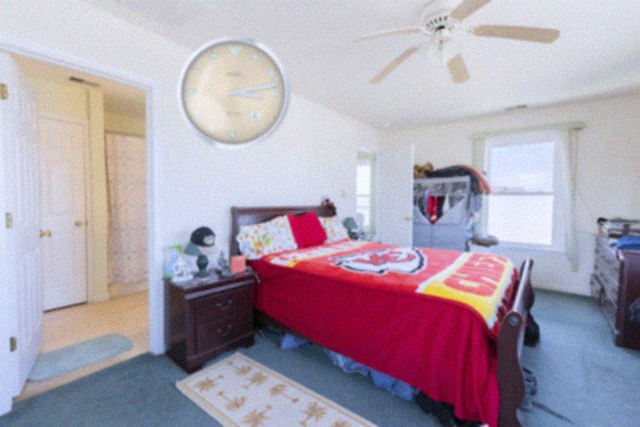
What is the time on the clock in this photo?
3:13
